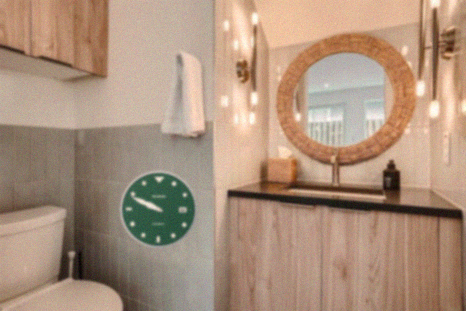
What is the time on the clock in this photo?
9:49
